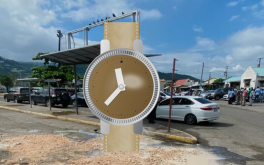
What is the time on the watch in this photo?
11:37
